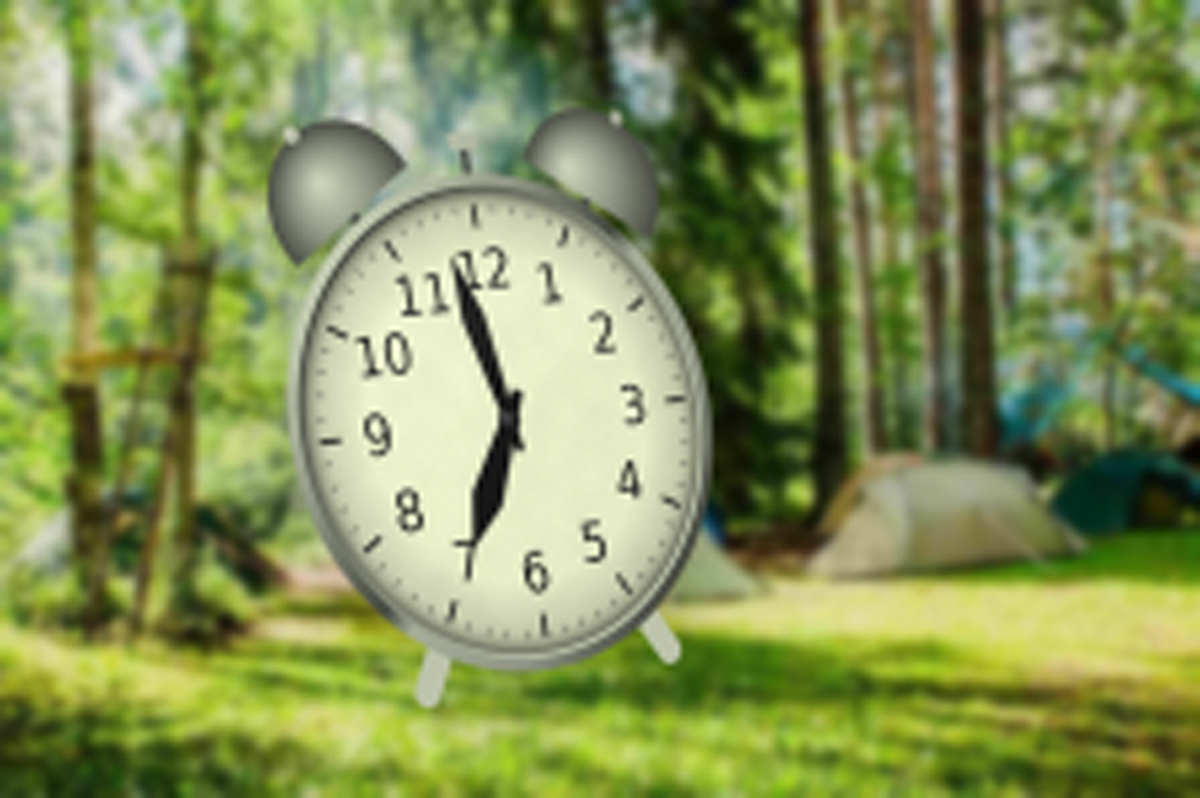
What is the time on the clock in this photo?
6:58
